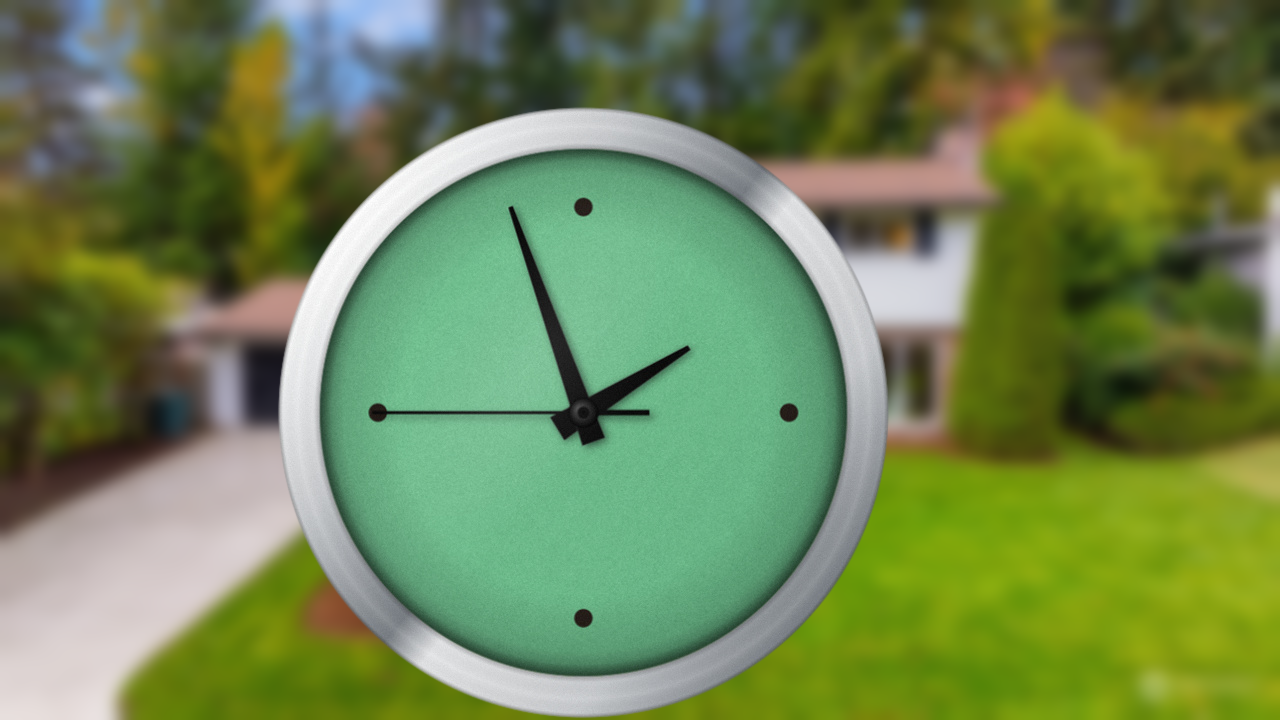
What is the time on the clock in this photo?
1:56:45
